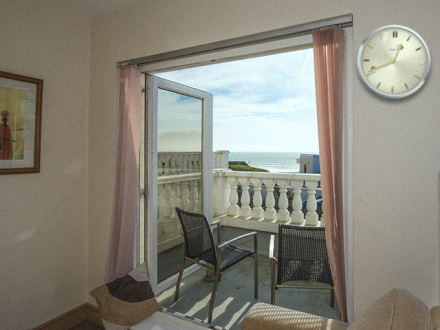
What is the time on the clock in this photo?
12:41
